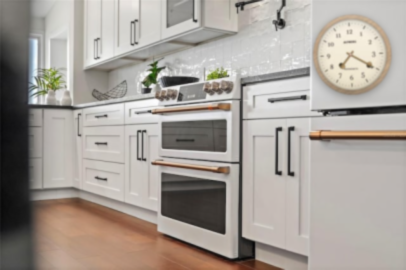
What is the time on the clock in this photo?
7:20
